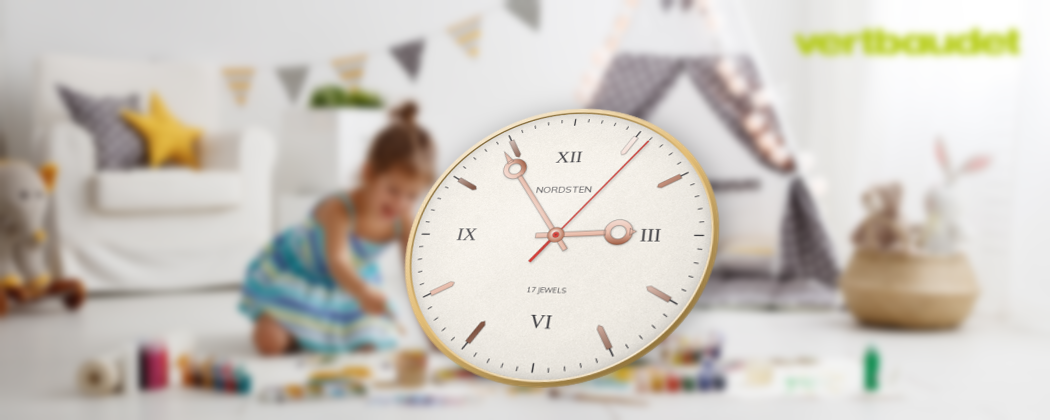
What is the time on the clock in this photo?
2:54:06
